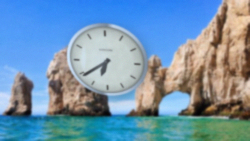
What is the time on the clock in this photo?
6:39
